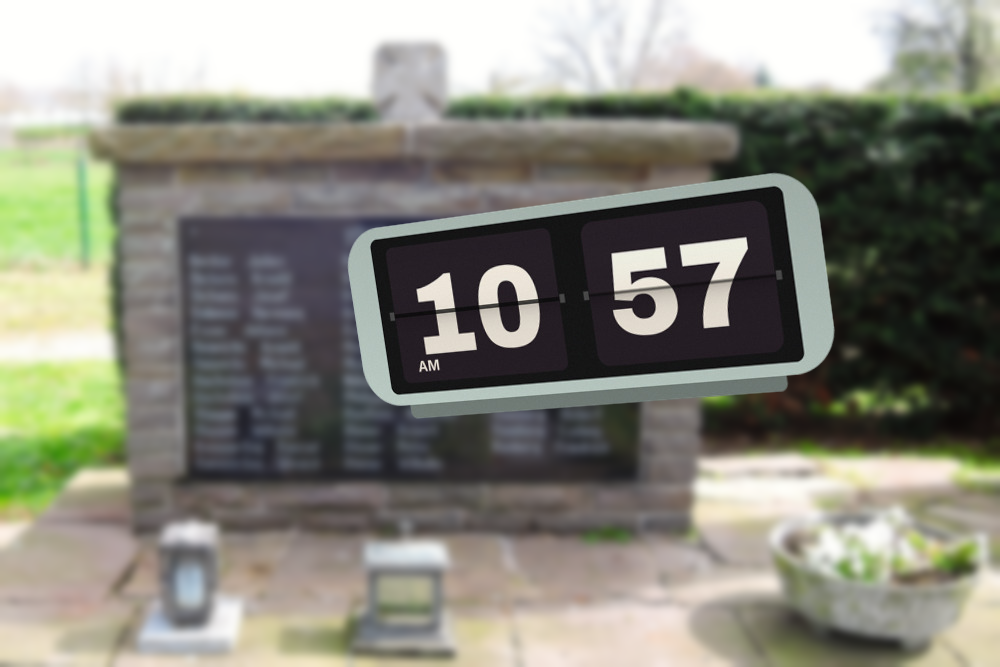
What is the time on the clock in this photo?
10:57
